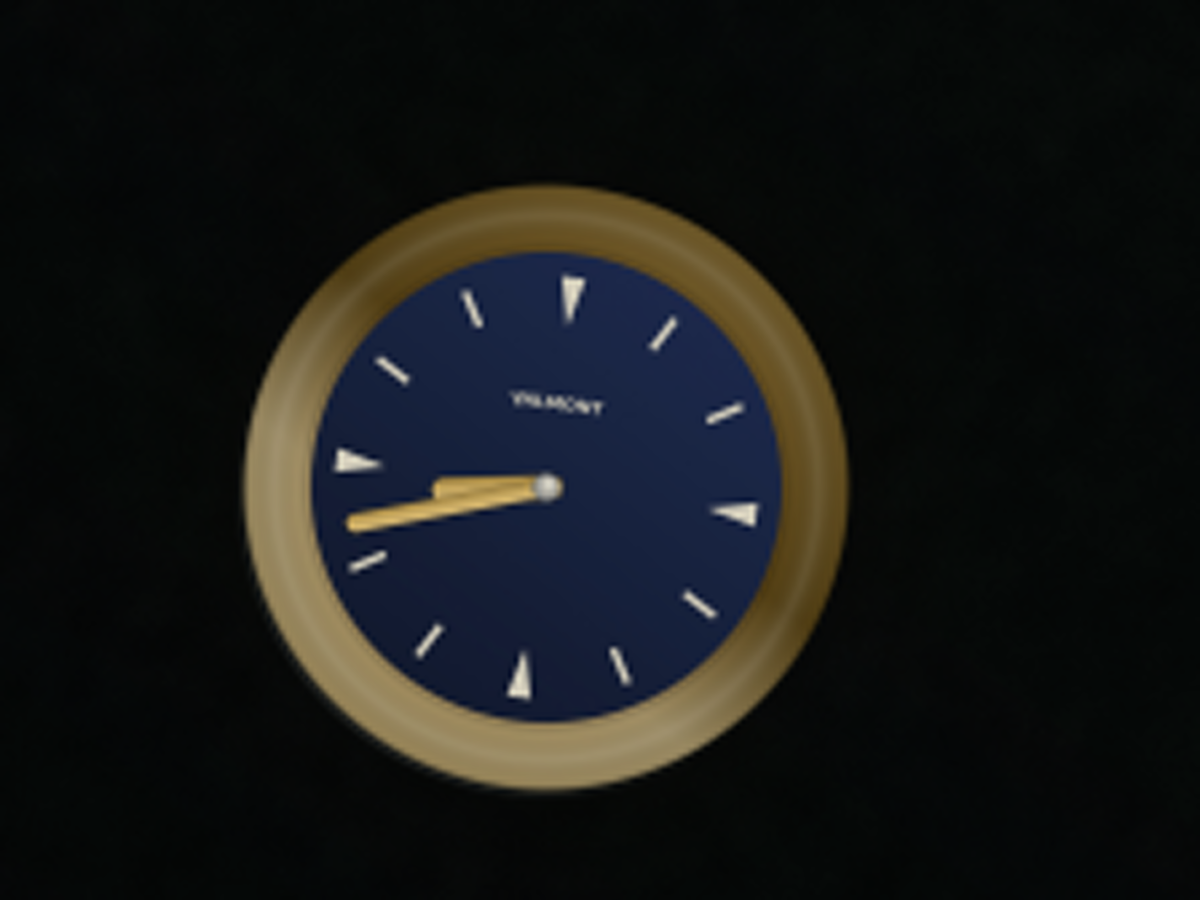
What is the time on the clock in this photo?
8:42
